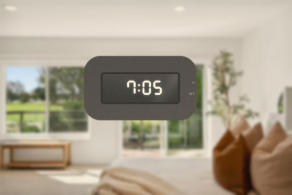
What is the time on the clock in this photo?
7:05
